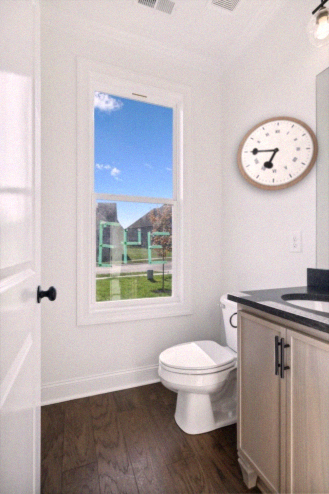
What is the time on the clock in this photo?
6:45
